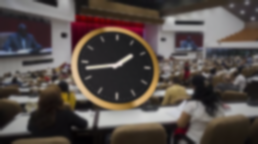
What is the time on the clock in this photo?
1:43
